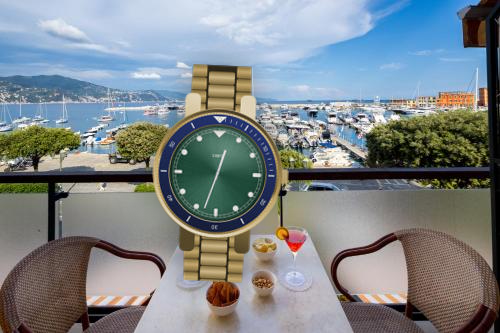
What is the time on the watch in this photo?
12:33
